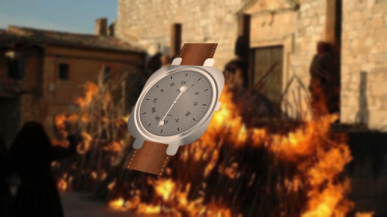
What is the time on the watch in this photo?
12:32
